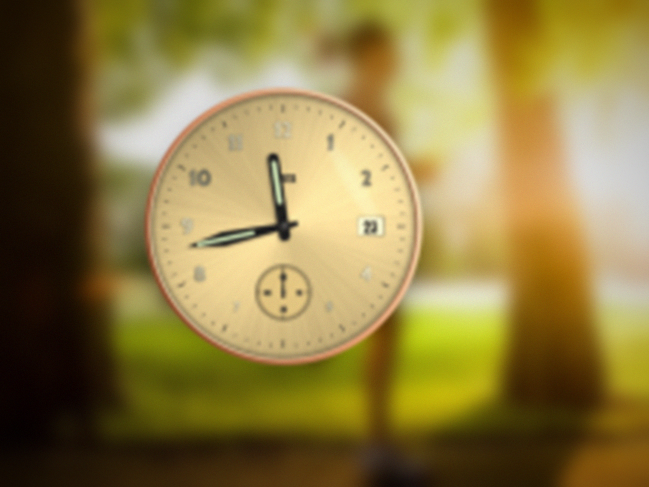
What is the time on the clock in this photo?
11:43
